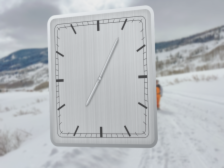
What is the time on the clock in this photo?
7:05
